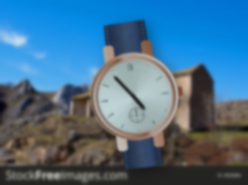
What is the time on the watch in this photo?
4:54
